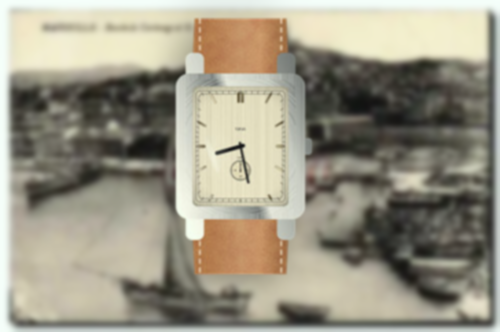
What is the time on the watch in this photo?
8:28
